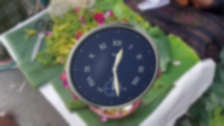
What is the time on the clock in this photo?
12:28
